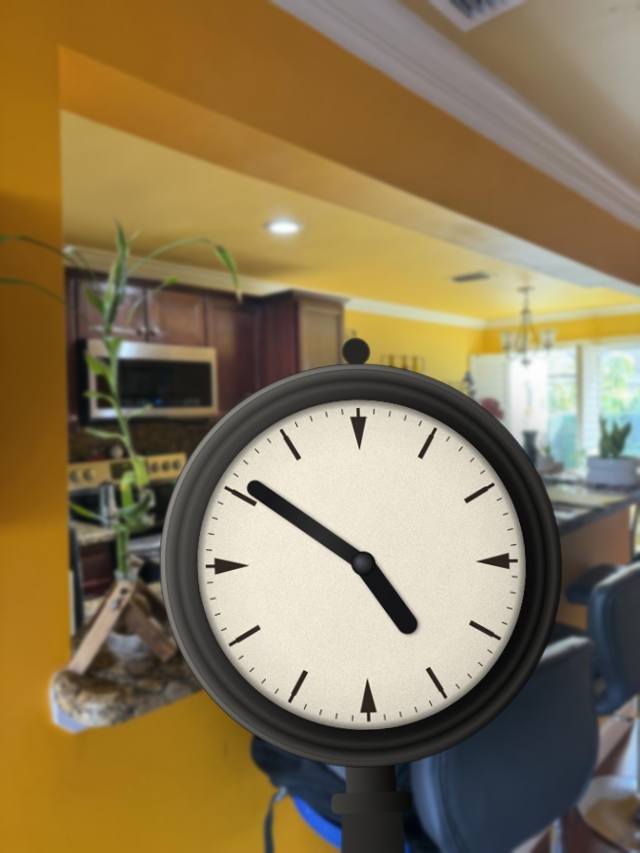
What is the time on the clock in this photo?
4:51
